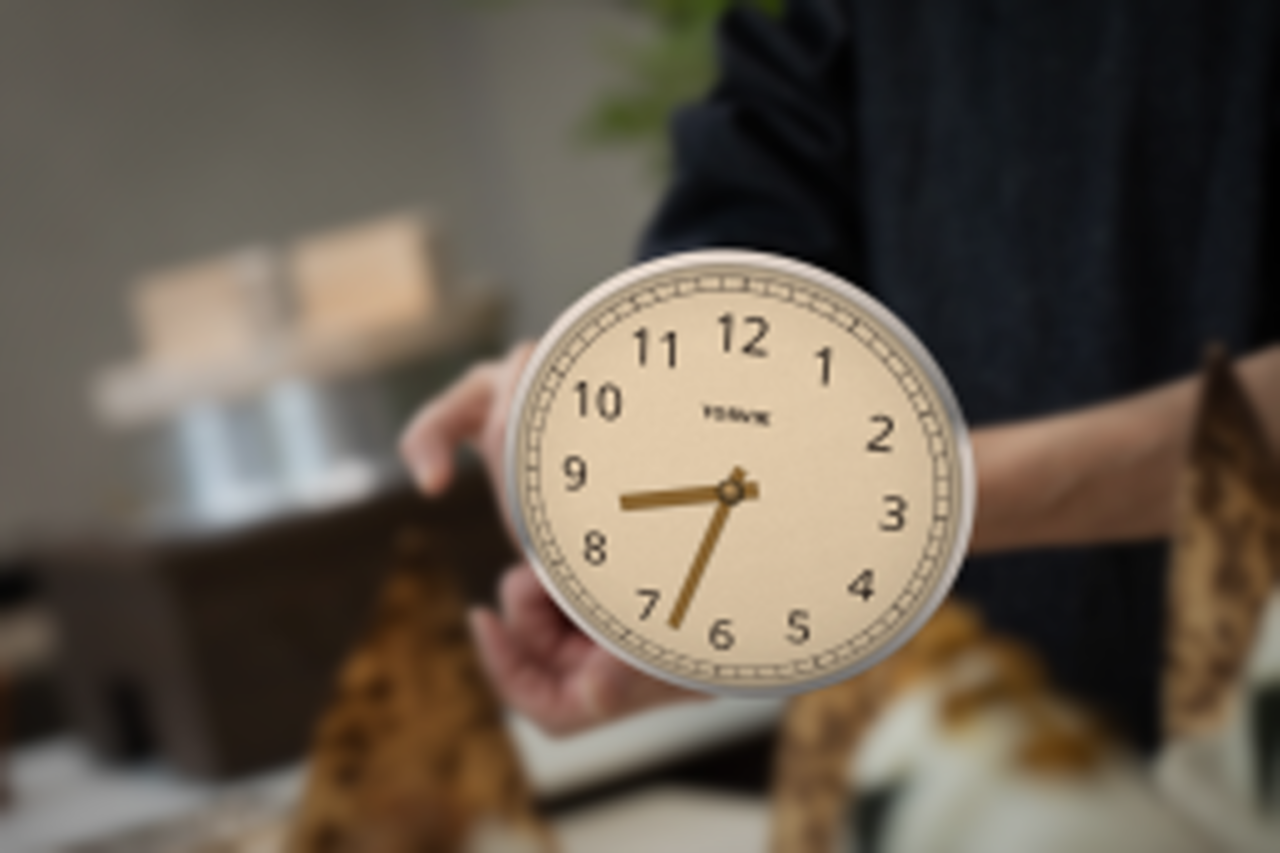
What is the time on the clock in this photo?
8:33
